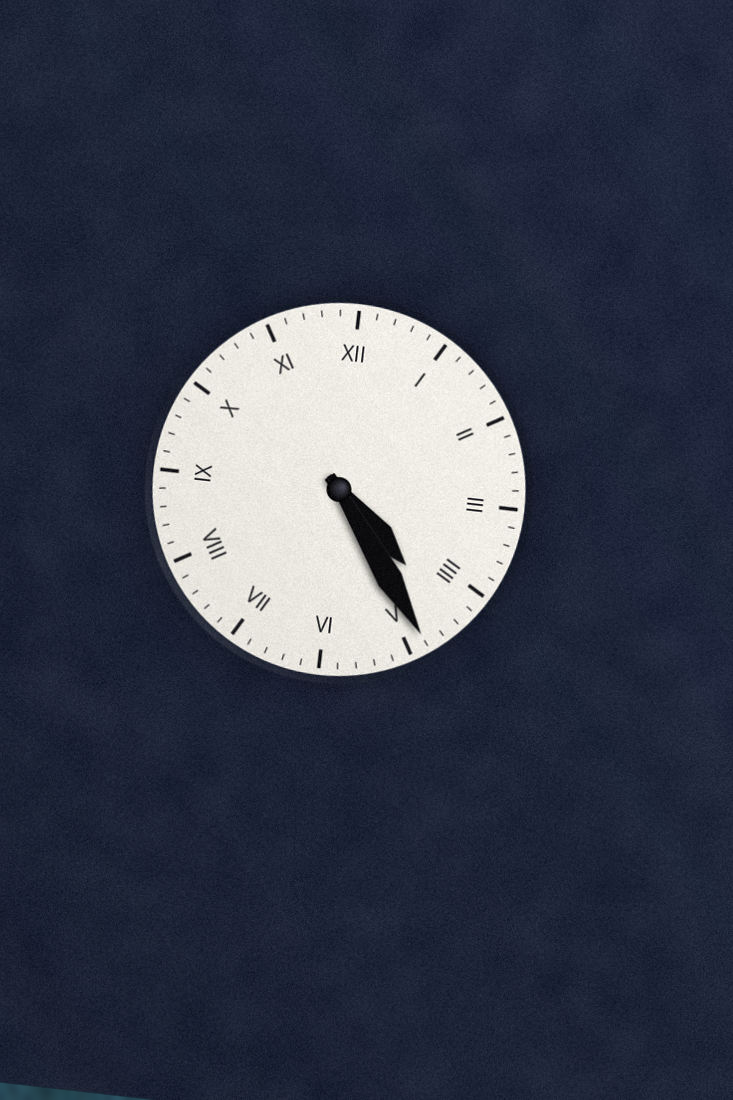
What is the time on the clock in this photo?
4:24
